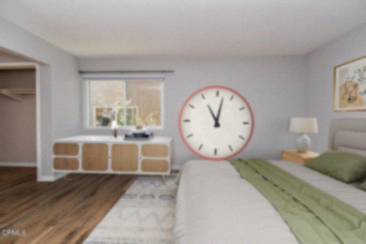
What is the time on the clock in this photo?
11:02
